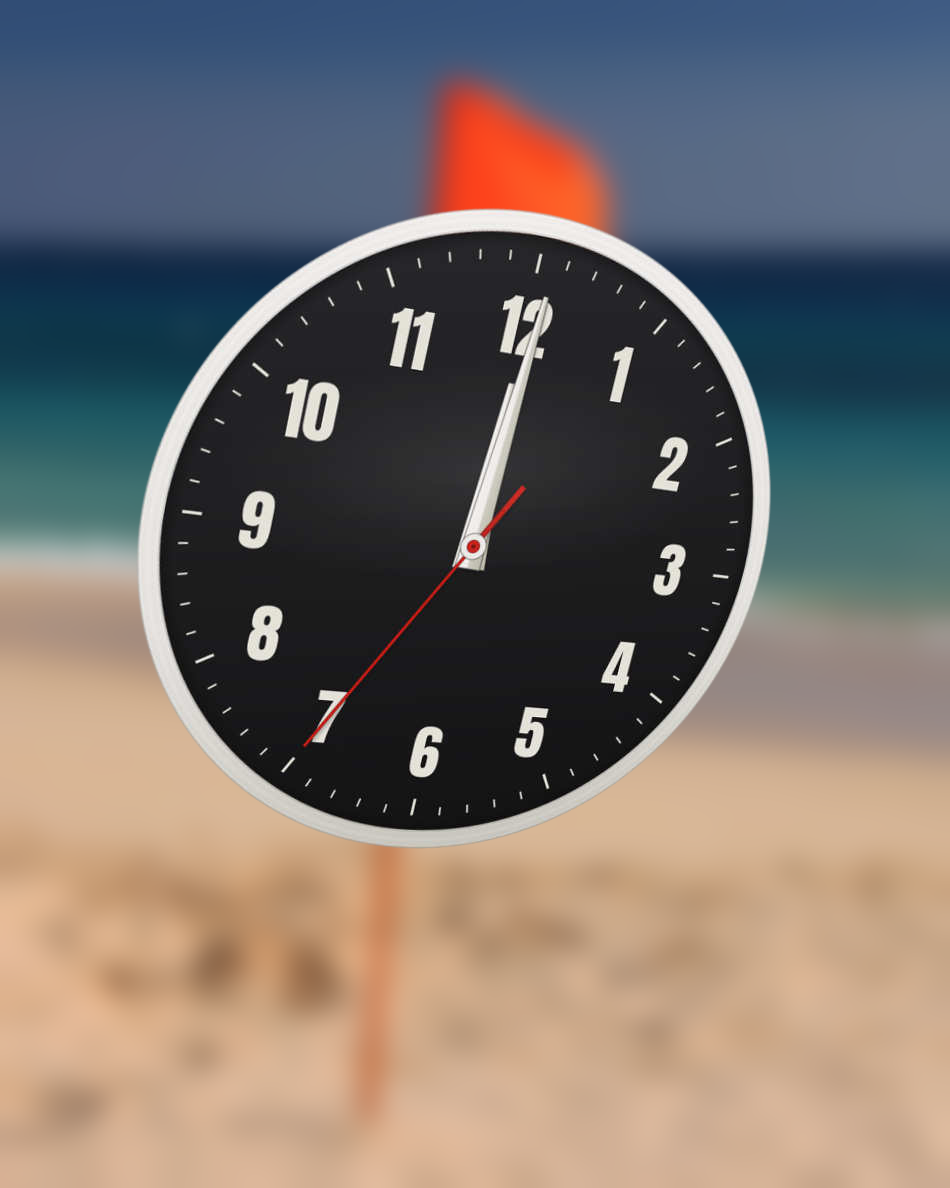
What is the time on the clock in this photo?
12:00:35
